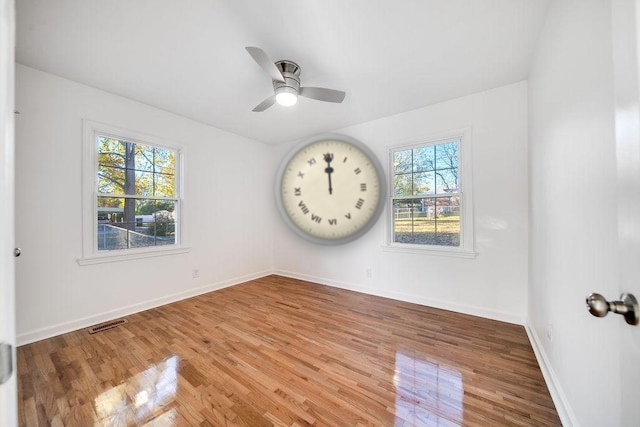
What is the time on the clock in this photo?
12:00
